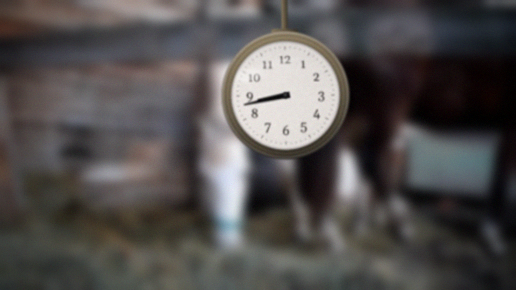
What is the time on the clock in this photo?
8:43
